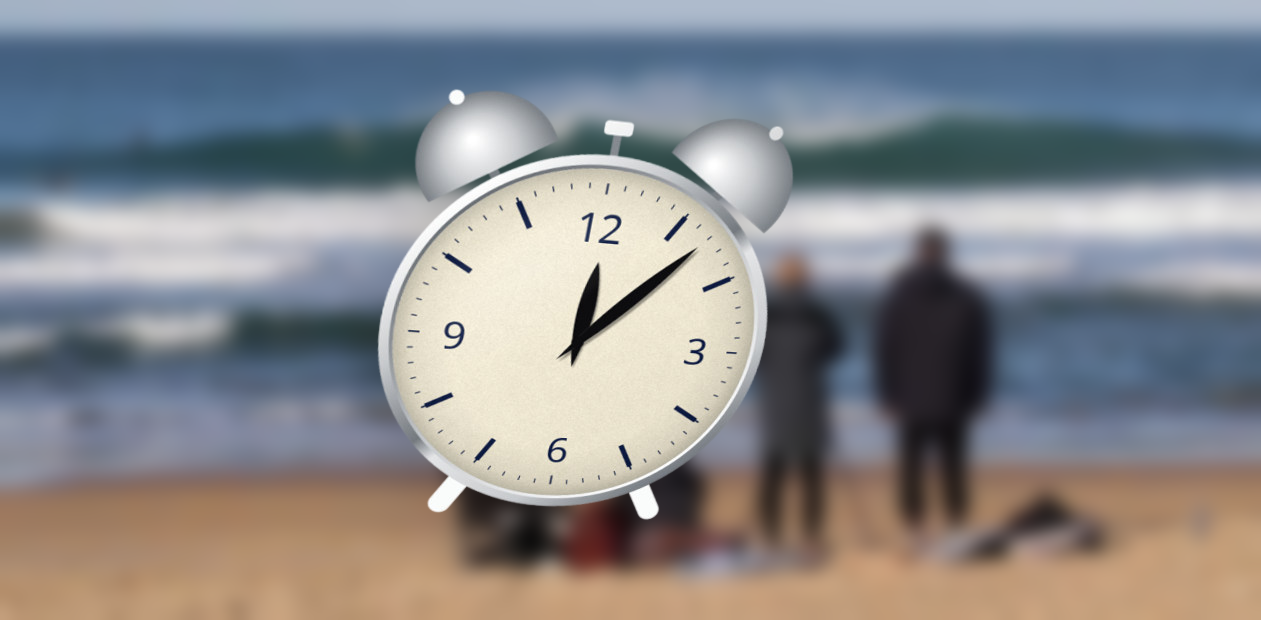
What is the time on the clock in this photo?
12:07
